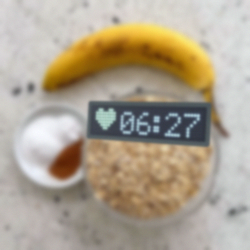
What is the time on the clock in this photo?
6:27
